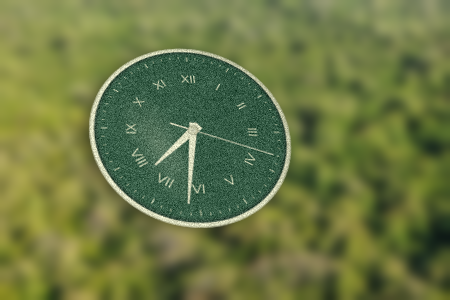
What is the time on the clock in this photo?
7:31:18
